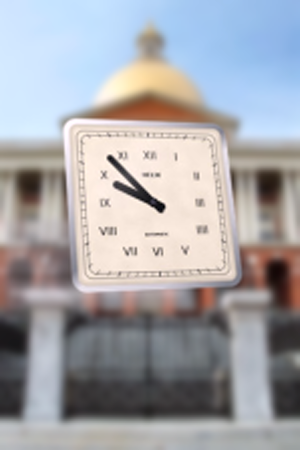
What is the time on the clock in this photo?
9:53
